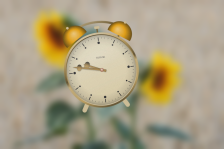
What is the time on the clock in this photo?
9:47
